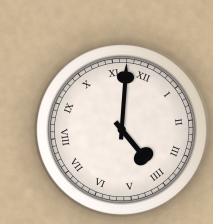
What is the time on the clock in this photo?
3:57
